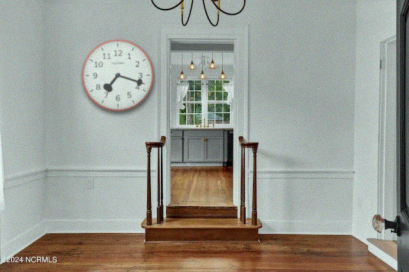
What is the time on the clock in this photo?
7:18
